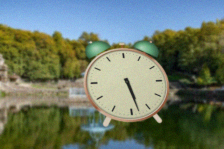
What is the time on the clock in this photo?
5:28
